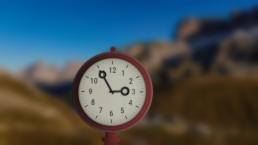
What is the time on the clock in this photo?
2:55
